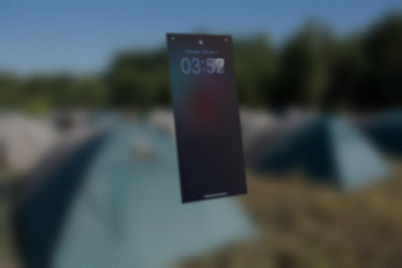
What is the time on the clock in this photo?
3:52
